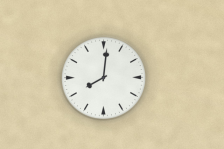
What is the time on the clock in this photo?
8:01
